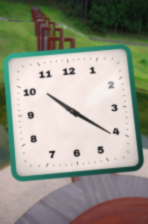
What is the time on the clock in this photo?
10:21
